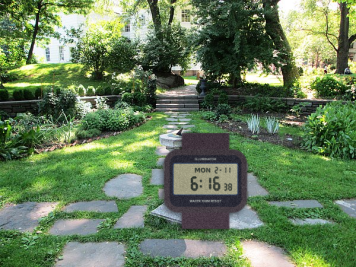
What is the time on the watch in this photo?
6:16:38
